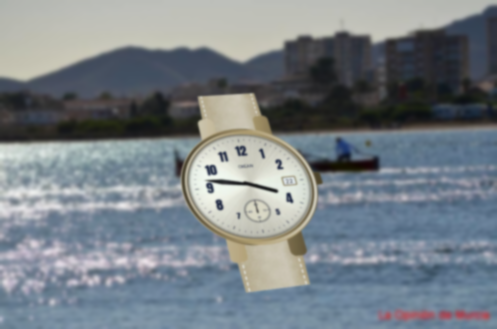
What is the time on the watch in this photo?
3:47
